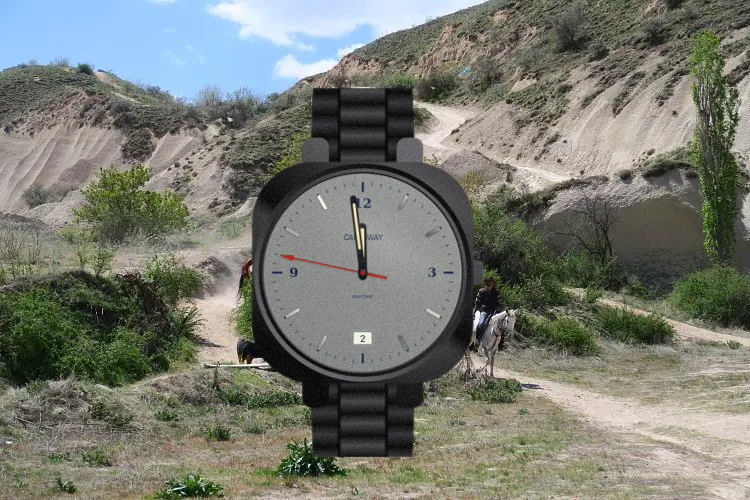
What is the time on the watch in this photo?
11:58:47
